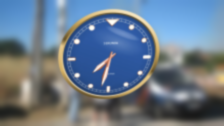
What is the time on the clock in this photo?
7:32
